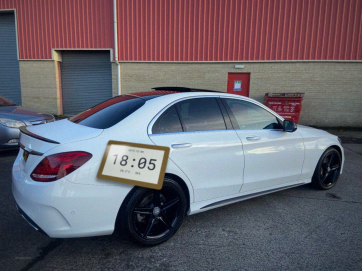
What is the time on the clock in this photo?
18:05
